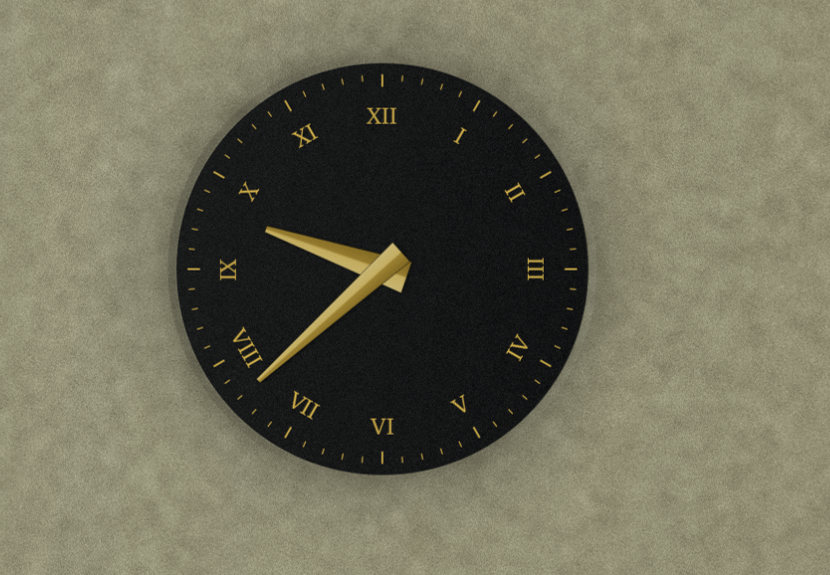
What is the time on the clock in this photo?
9:38
